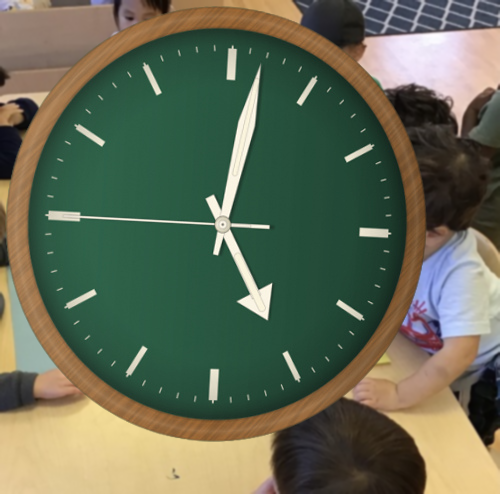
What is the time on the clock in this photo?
5:01:45
